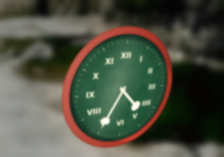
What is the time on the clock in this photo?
4:35
